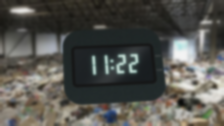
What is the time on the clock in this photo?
11:22
